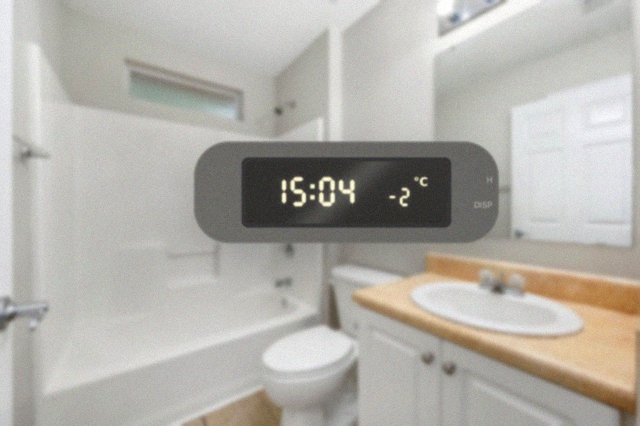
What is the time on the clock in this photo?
15:04
